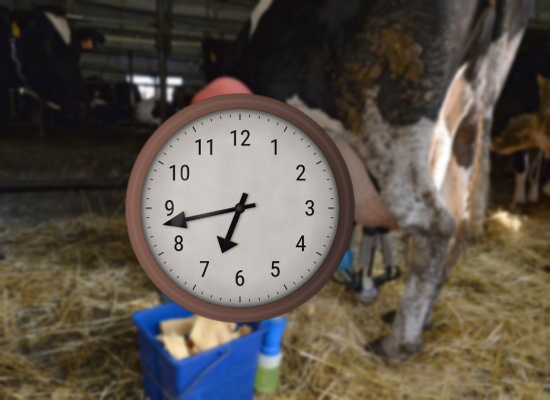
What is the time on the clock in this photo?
6:43
